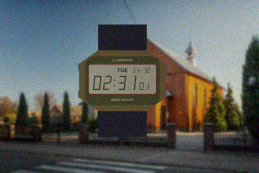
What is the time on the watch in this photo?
2:31:01
